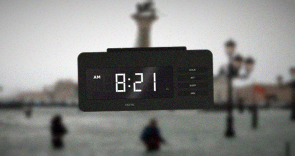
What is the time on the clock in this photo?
8:21
